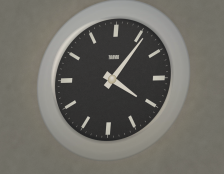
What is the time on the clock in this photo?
4:06
